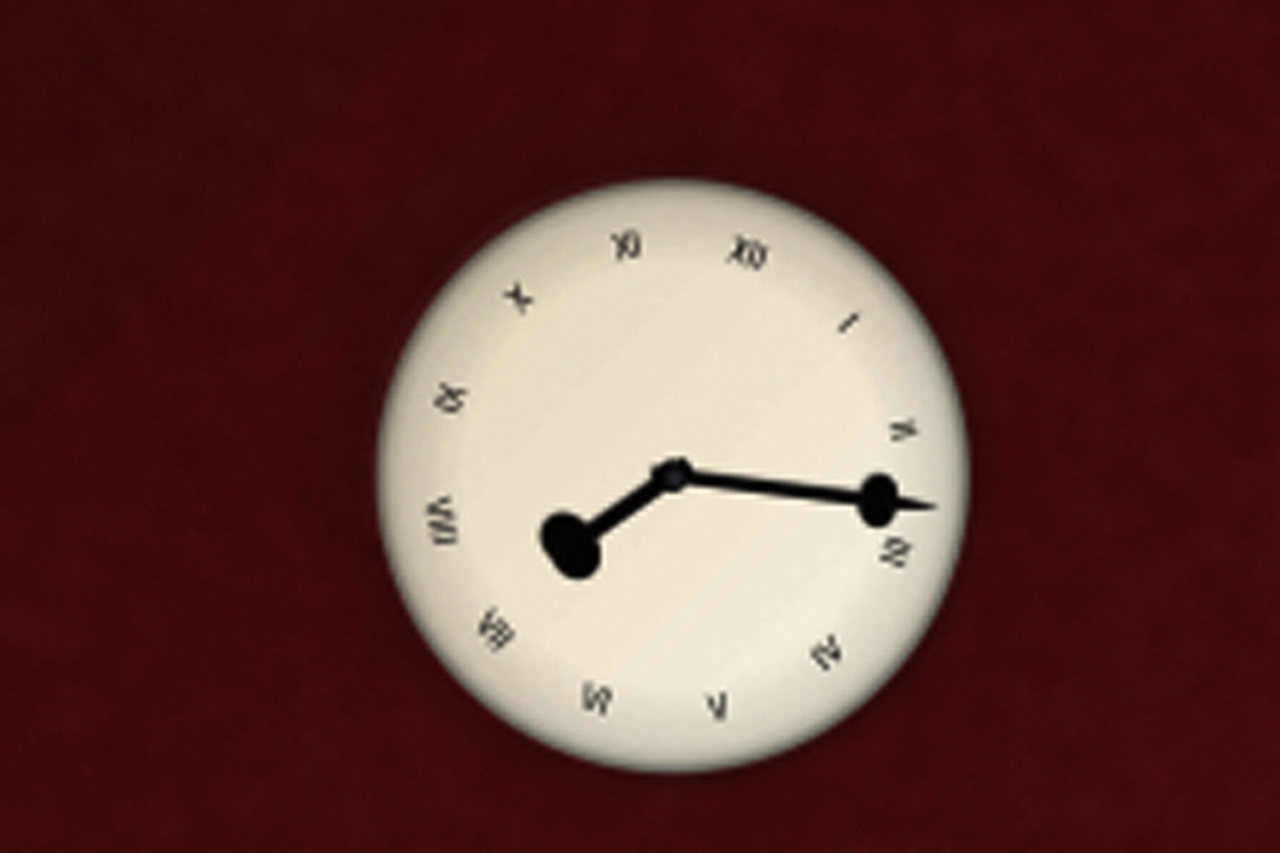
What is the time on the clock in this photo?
7:13
